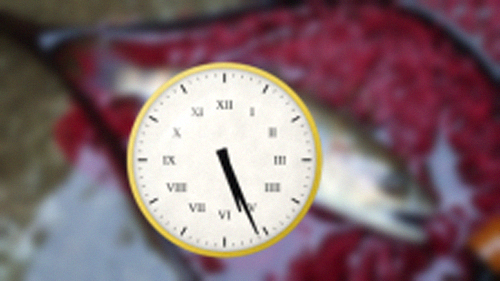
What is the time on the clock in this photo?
5:26
